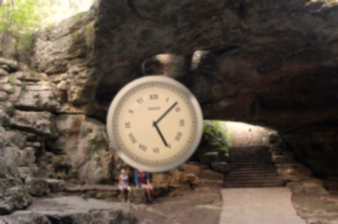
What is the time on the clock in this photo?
5:08
